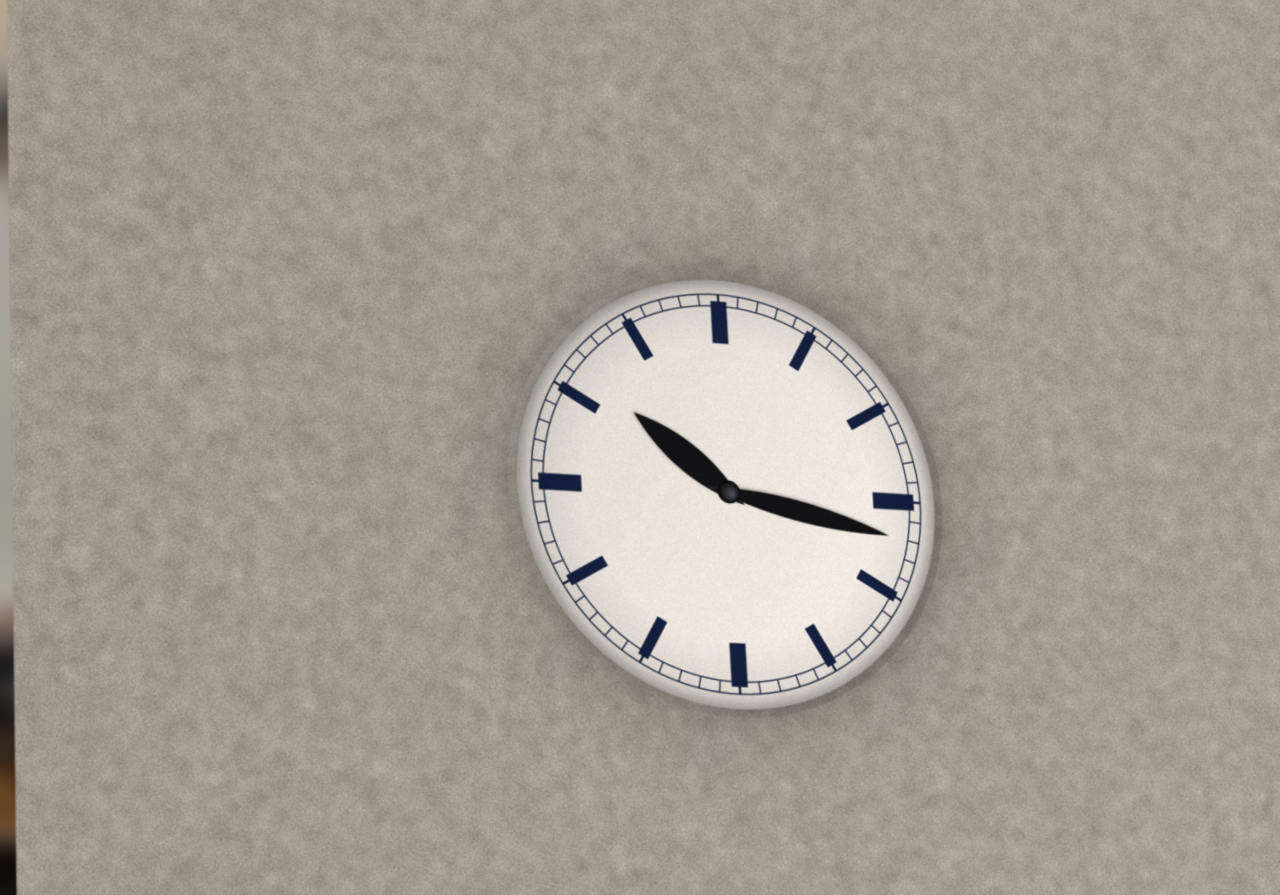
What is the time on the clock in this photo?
10:17
